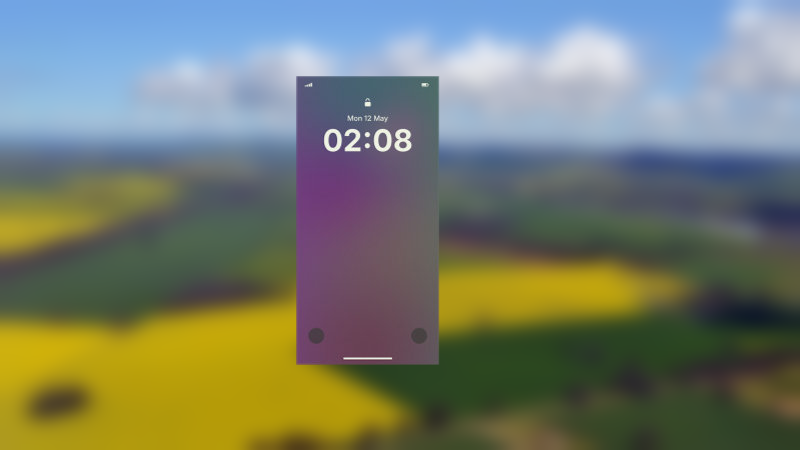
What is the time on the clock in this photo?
2:08
